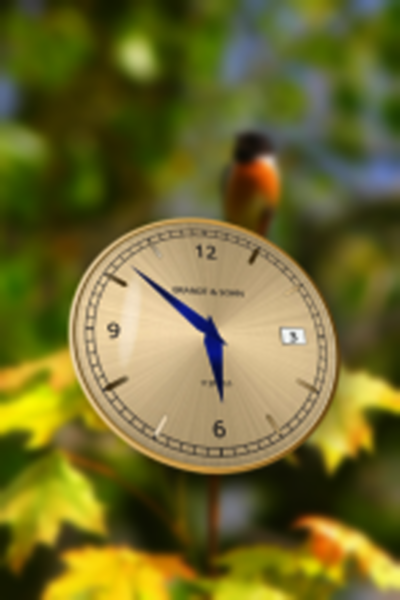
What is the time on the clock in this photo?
5:52
